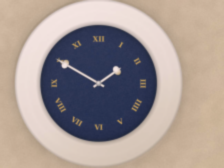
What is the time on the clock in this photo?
1:50
